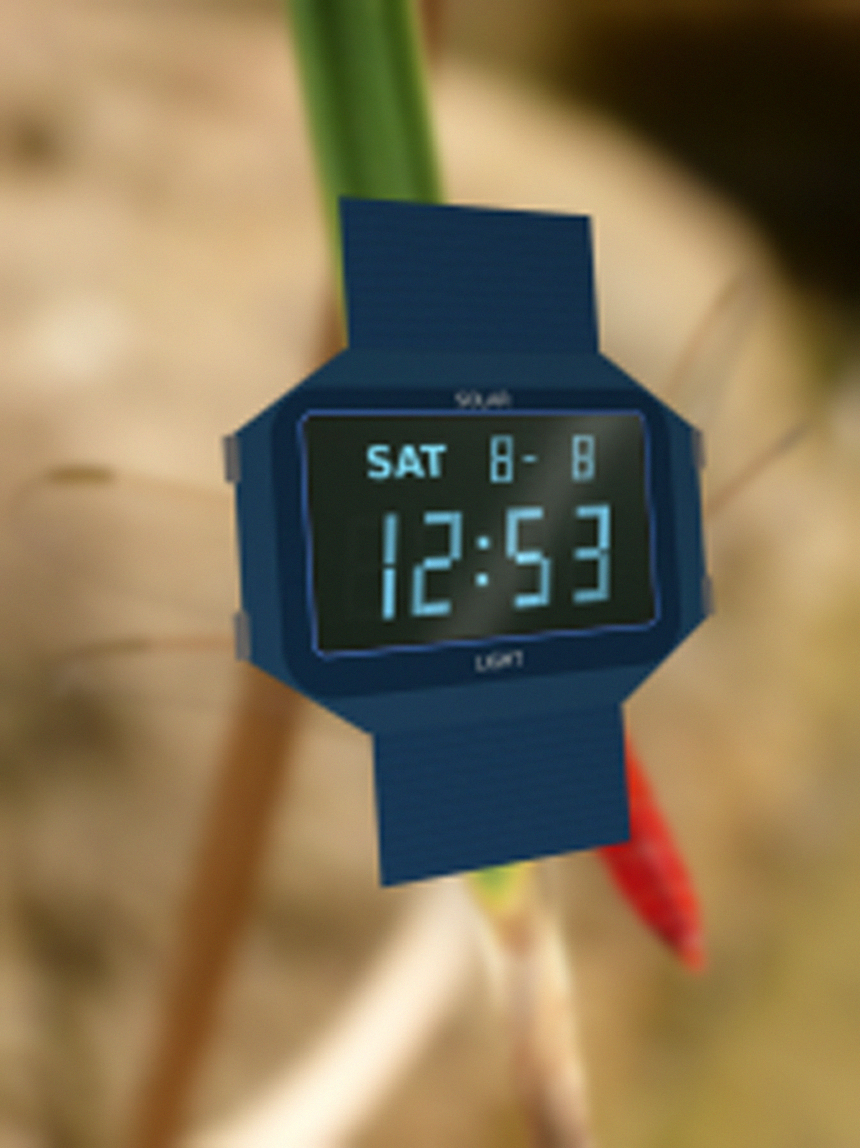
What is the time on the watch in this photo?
12:53
